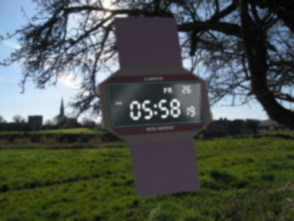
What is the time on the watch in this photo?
5:58
